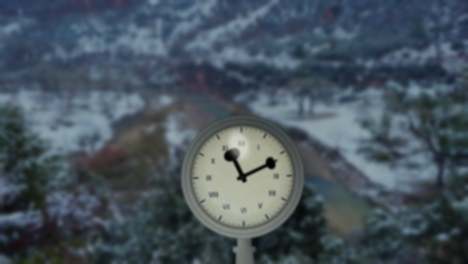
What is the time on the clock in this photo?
11:11
